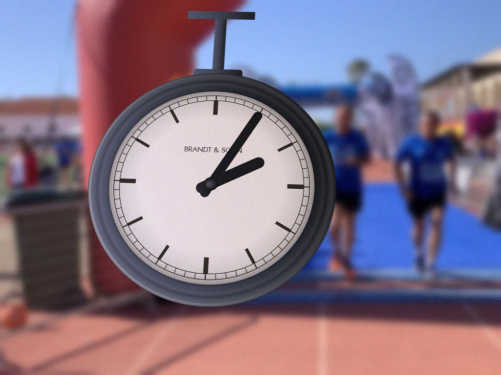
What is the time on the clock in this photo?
2:05
